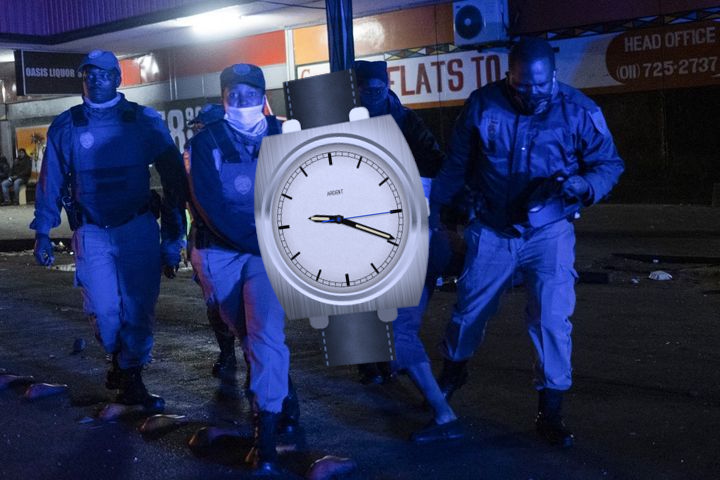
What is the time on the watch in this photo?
9:19:15
